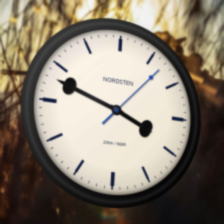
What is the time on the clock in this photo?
3:48:07
